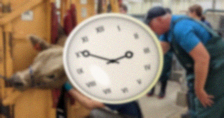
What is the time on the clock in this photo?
2:51
